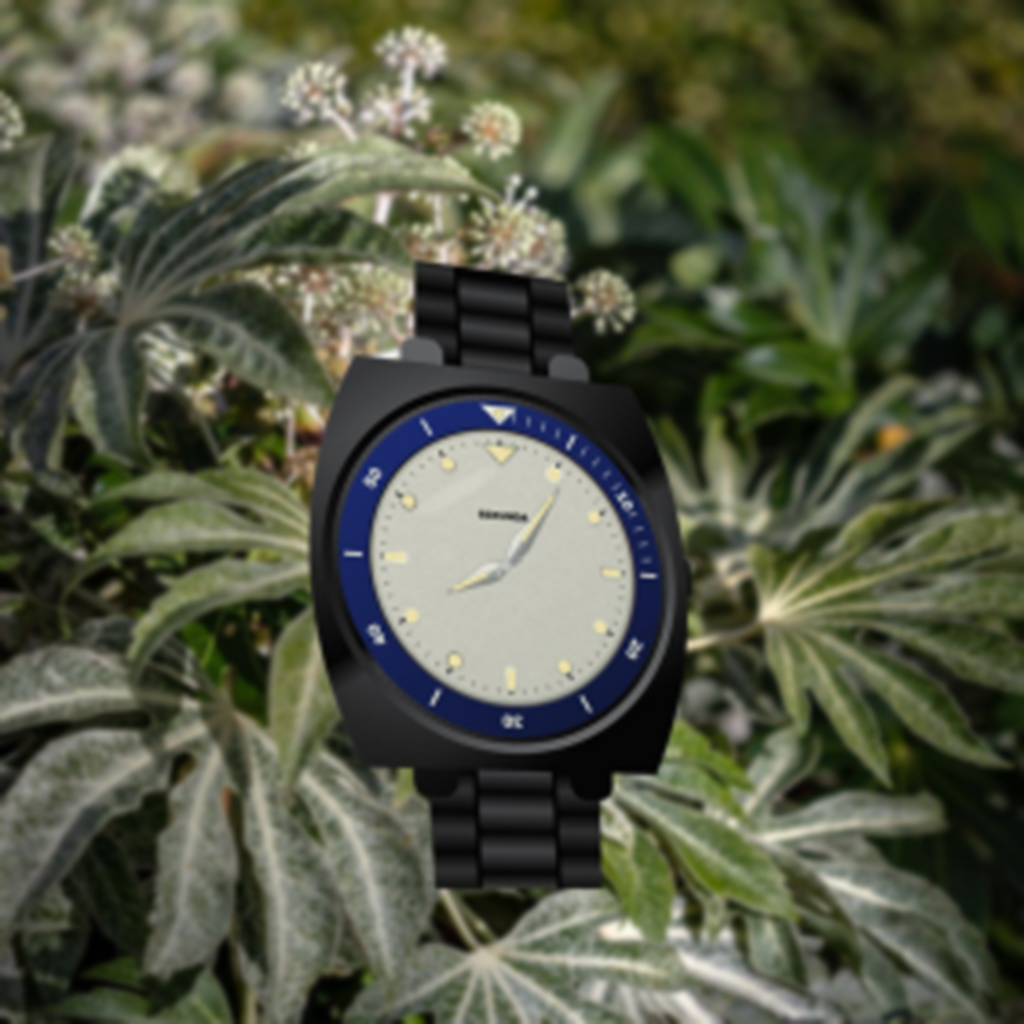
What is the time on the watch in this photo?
8:06
